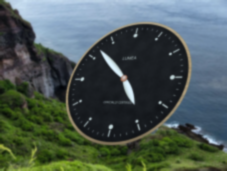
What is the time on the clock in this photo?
4:52
